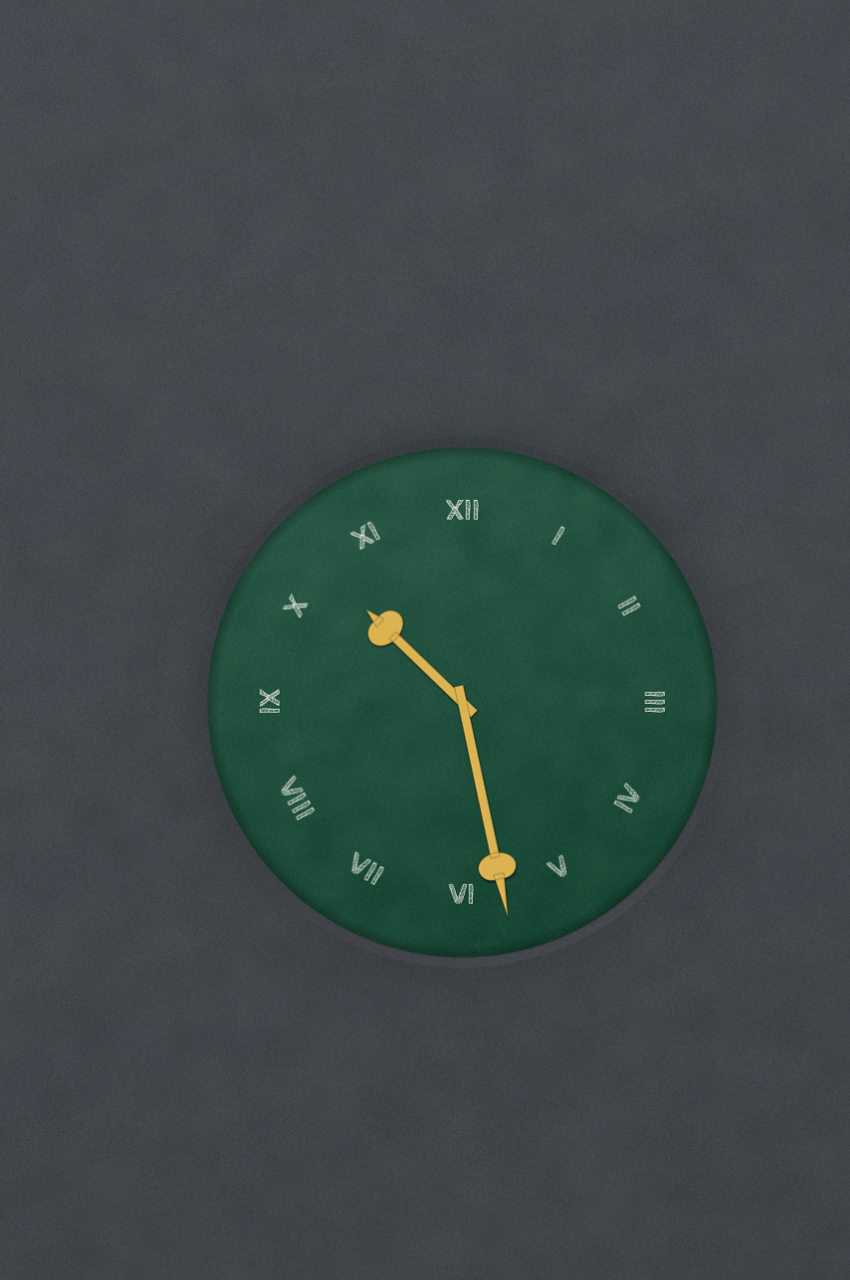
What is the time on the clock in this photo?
10:28
